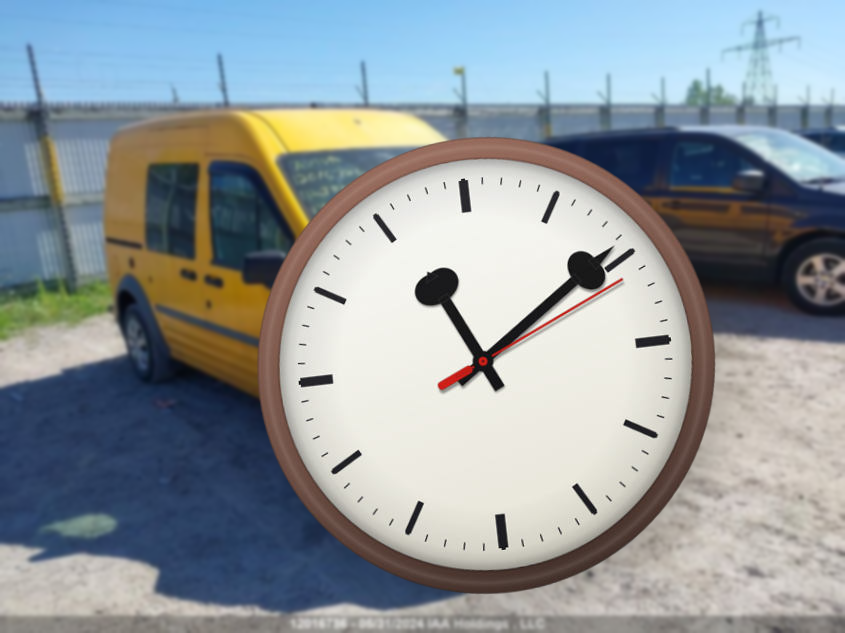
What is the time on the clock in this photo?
11:09:11
